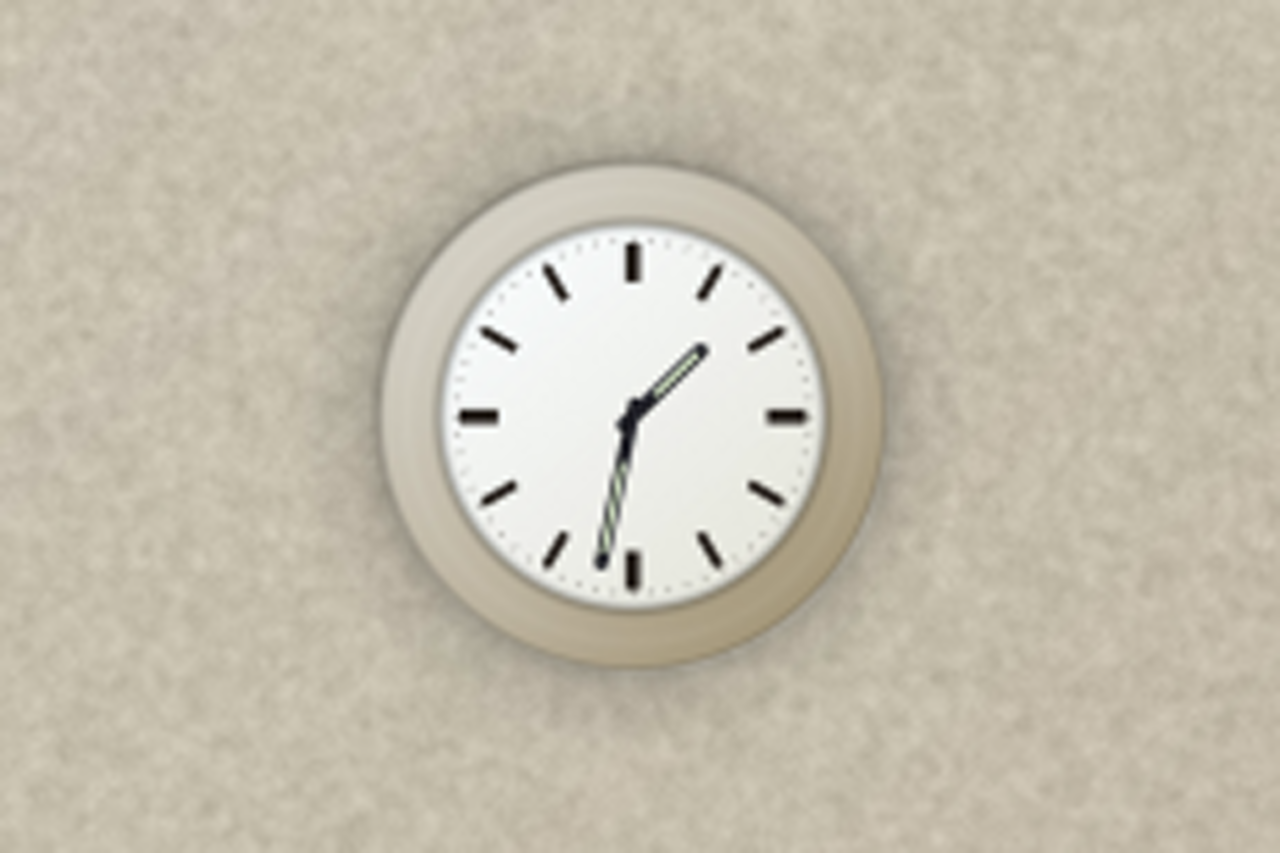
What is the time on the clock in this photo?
1:32
